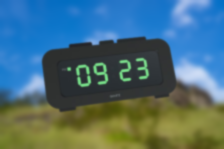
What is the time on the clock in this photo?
9:23
